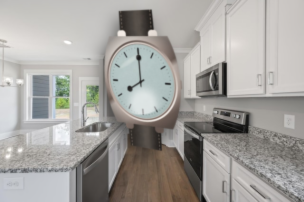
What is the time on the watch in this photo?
8:00
